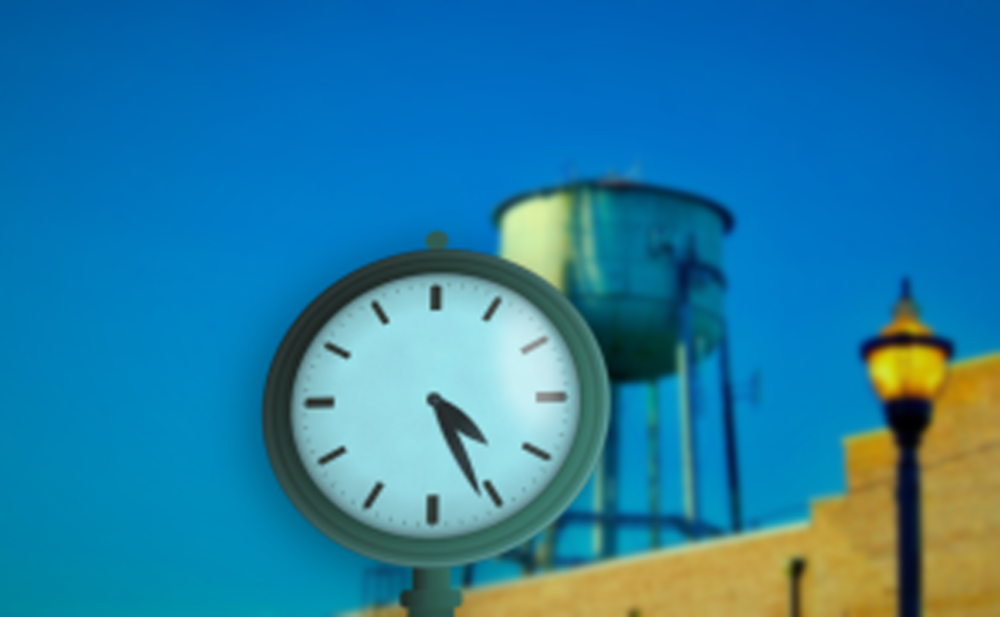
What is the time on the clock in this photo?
4:26
